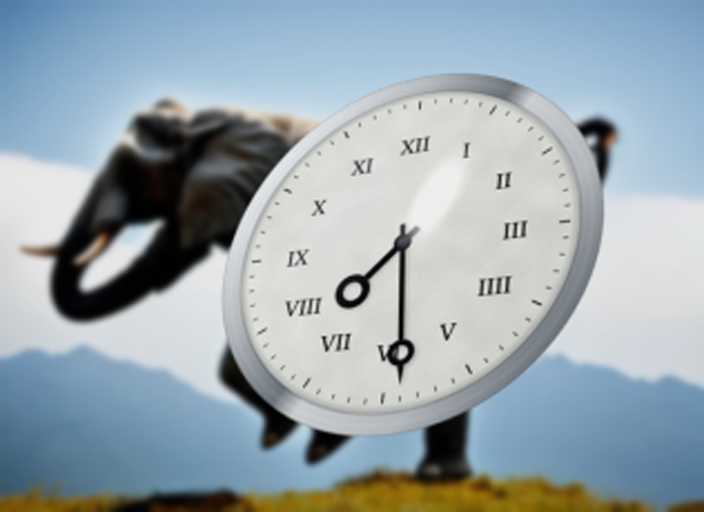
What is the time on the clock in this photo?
7:29
